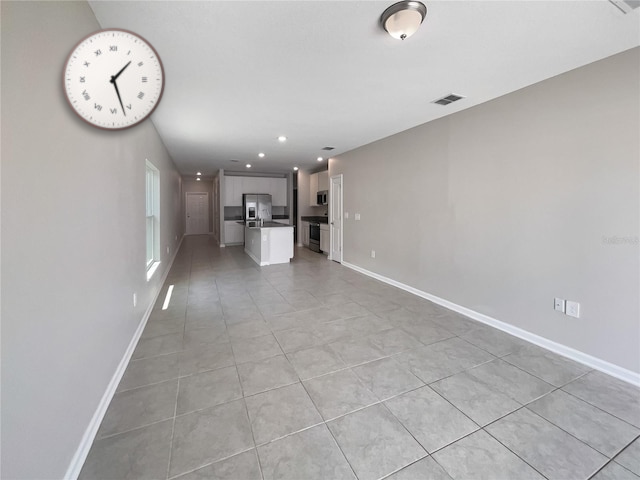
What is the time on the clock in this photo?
1:27
